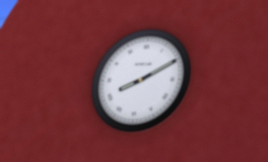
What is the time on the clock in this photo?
8:10
